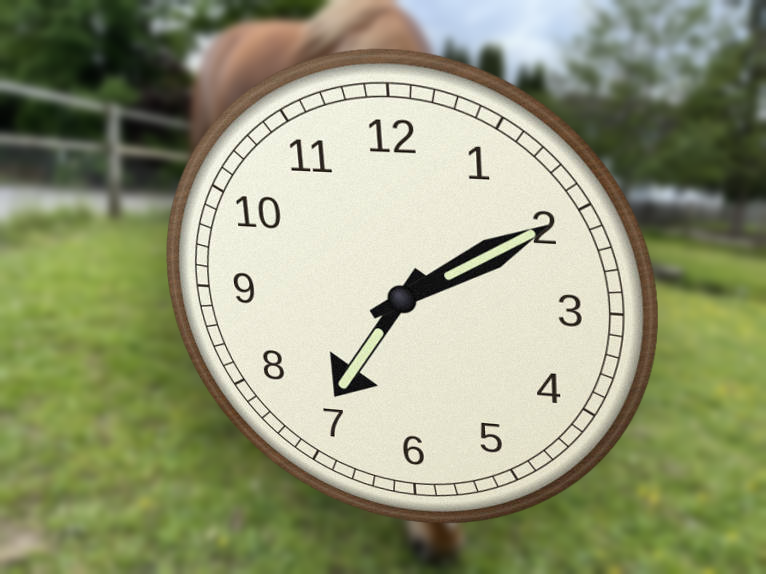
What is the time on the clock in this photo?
7:10
